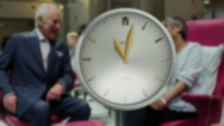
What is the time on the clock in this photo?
11:02
